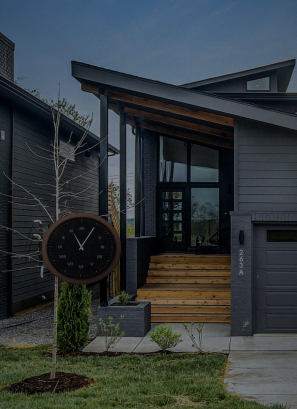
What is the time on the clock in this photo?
11:05
